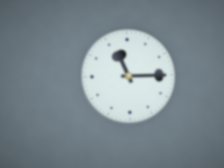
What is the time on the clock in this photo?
11:15
